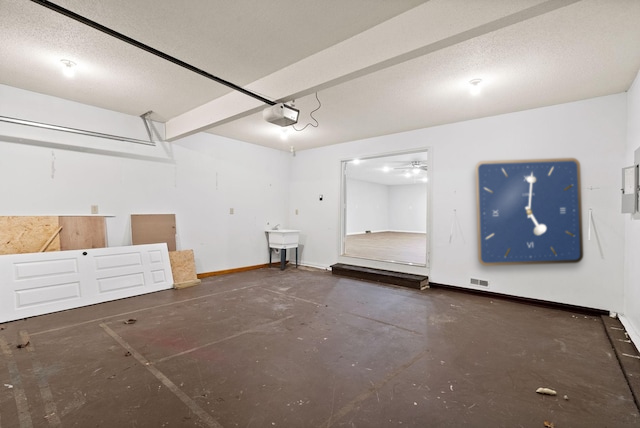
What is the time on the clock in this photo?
5:01
